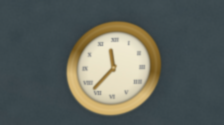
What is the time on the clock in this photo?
11:37
